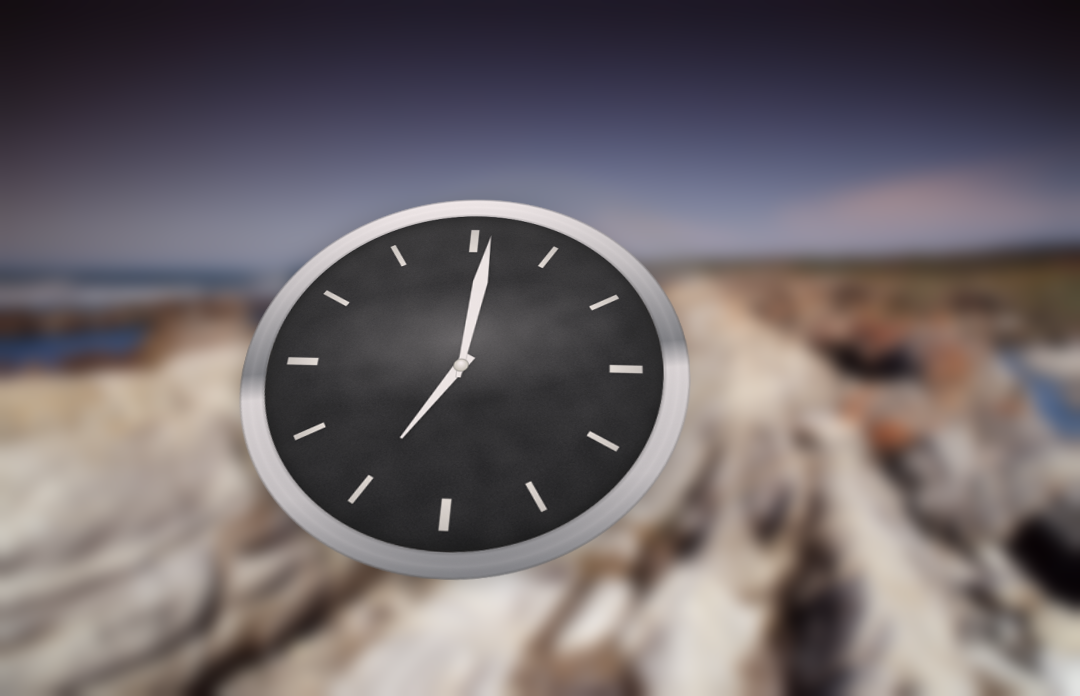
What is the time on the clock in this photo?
7:01
